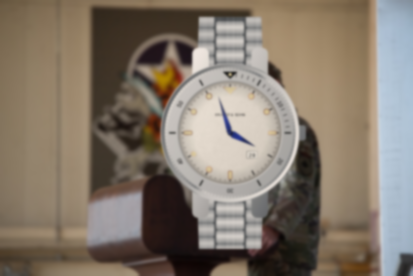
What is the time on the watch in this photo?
3:57
